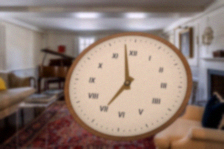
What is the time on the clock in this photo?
6:58
